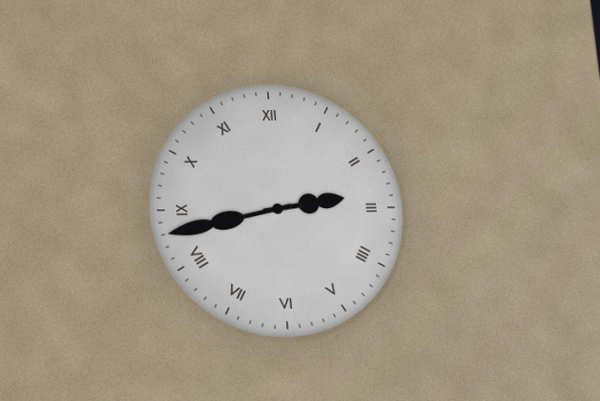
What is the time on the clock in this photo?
2:43
